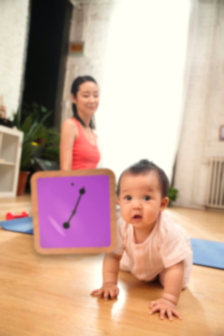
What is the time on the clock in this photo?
7:04
